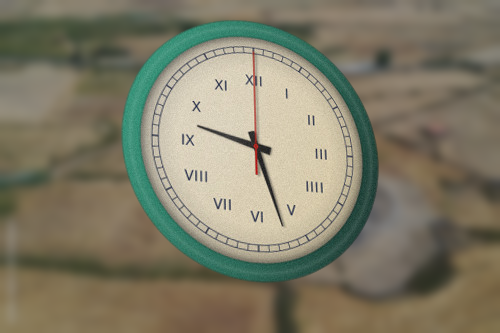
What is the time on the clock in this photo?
9:27:00
